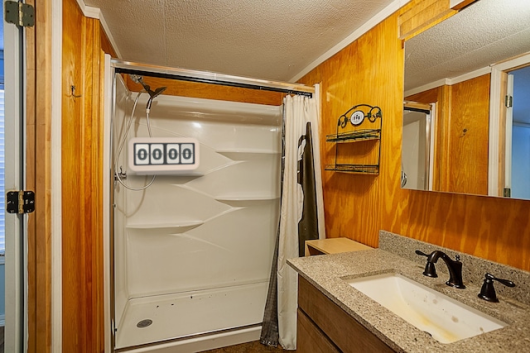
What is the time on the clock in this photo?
0:00
